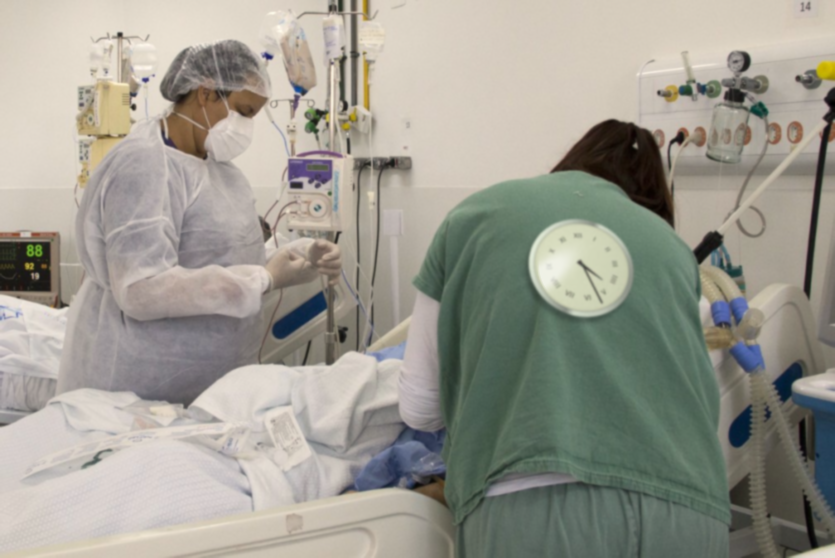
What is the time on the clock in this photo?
4:27
